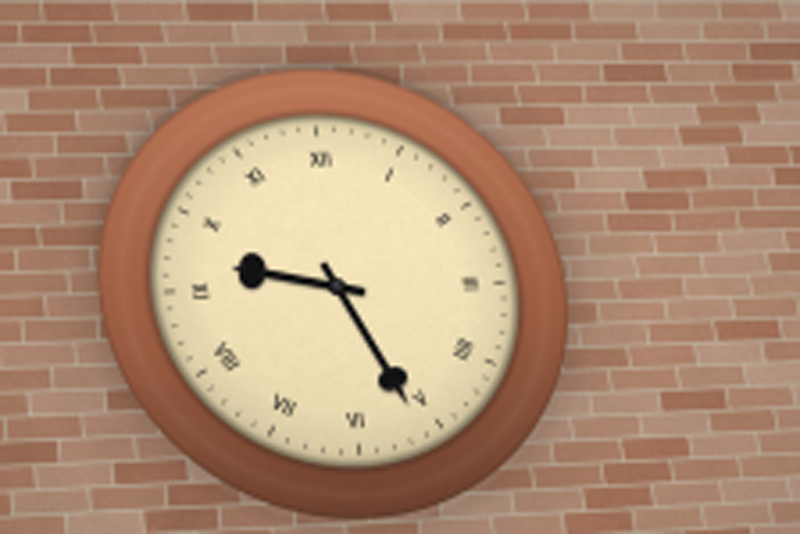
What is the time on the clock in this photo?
9:26
